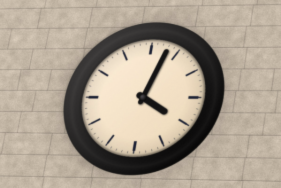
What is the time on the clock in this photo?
4:03
